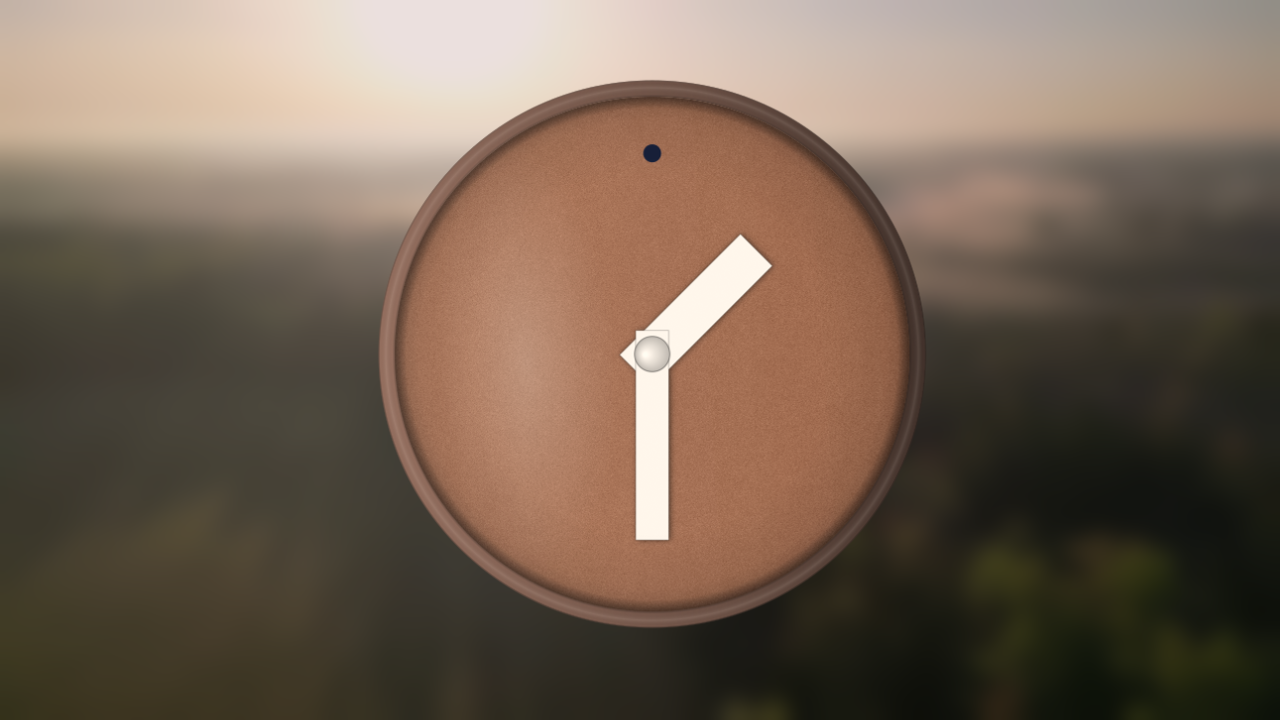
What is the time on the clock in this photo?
1:30
